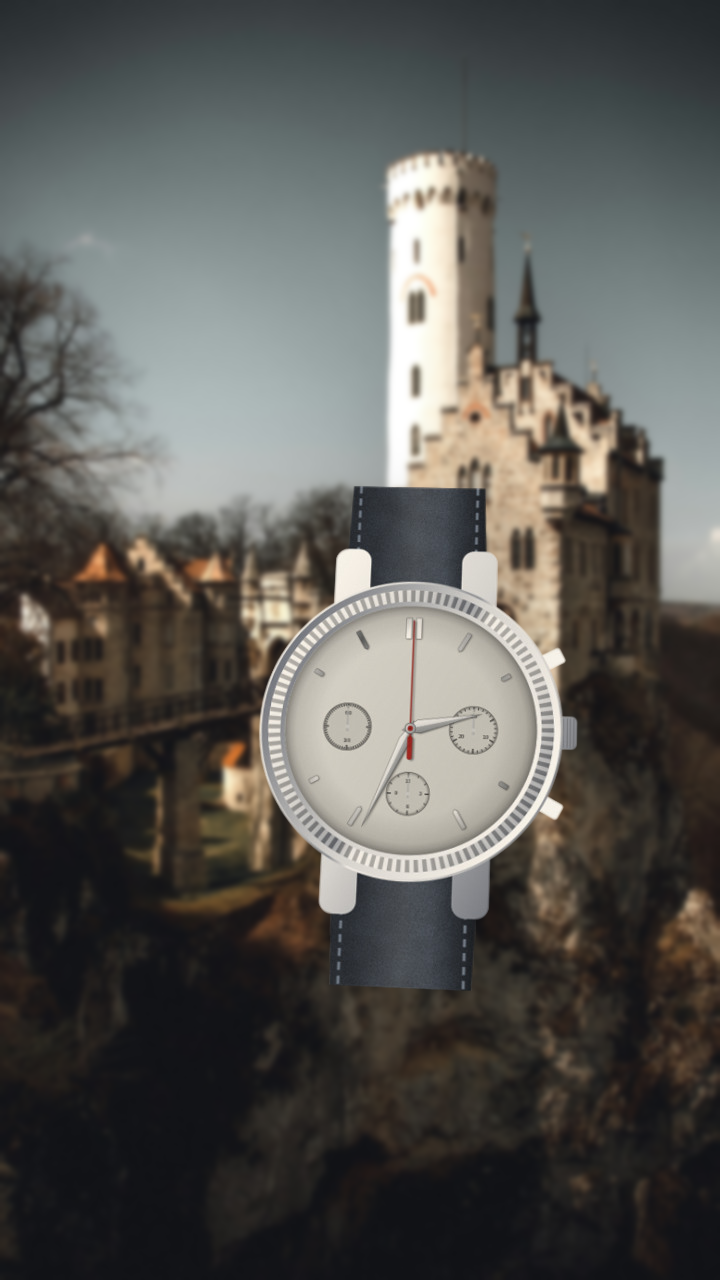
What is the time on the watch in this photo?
2:34
